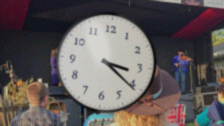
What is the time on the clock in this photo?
3:21
